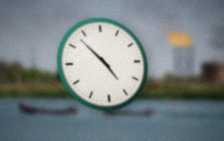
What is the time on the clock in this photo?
4:53
